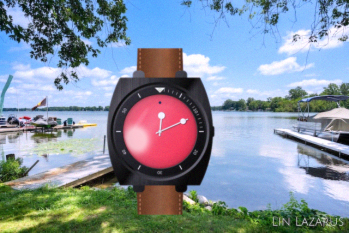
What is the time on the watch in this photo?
12:11
